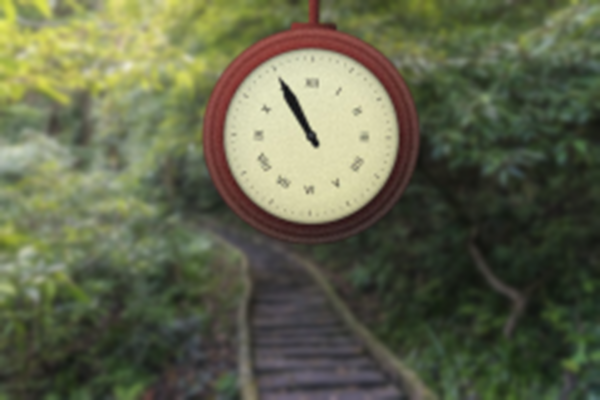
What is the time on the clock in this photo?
10:55
